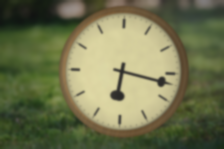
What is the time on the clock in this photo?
6:17
